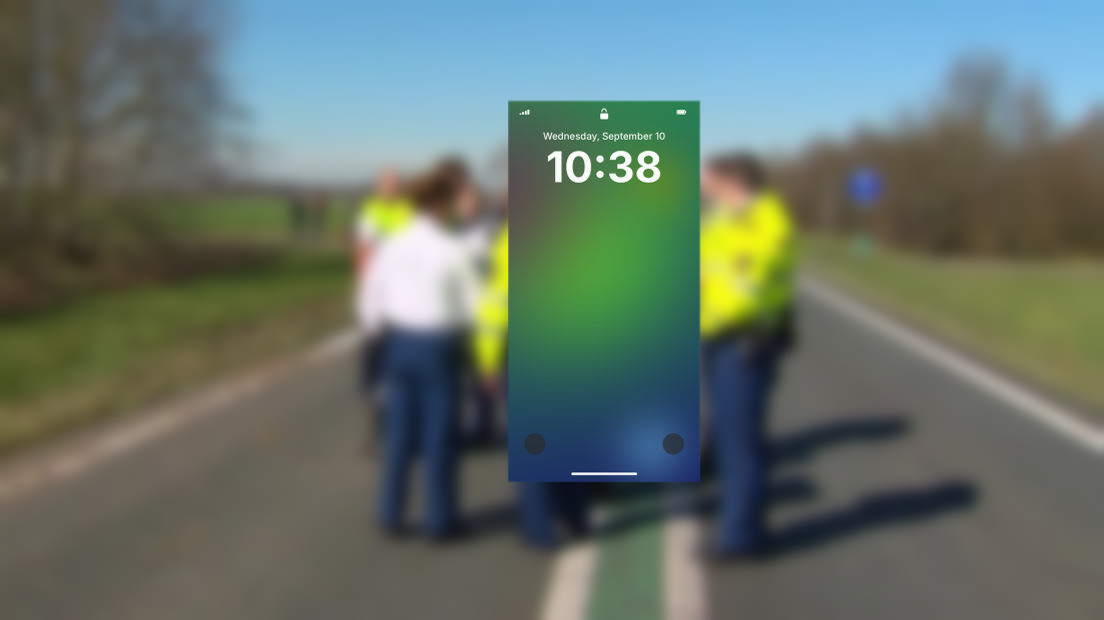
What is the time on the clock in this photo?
10:38
